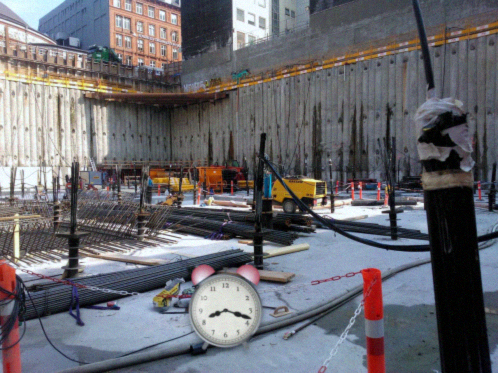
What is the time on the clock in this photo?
8:18
